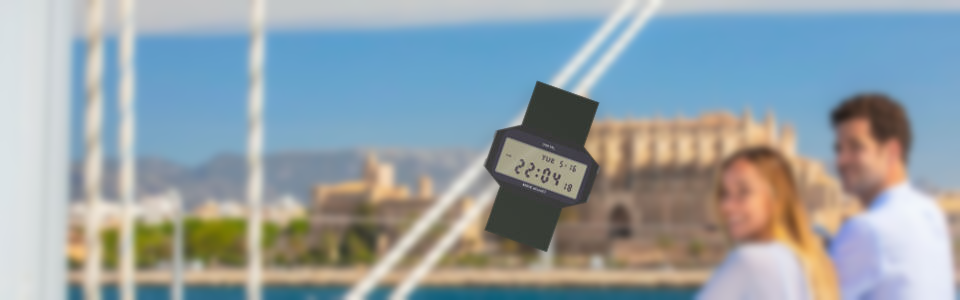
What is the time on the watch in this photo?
22:04:18
